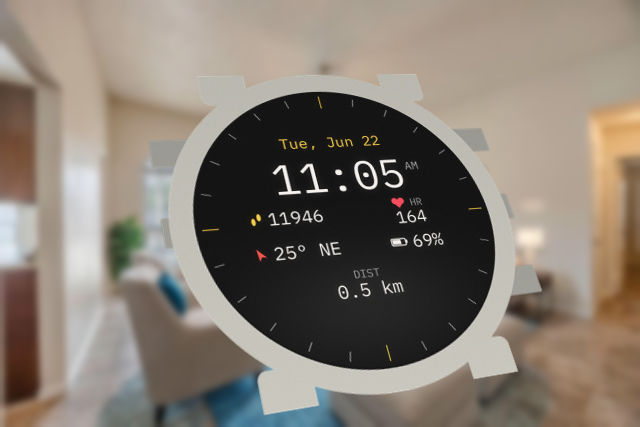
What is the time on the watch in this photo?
11:05
